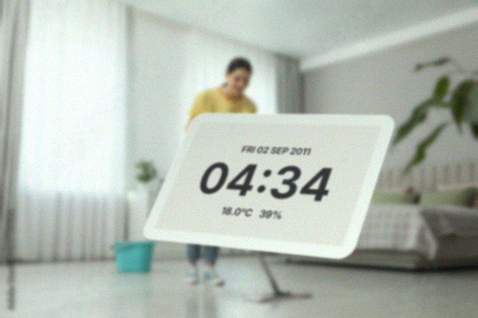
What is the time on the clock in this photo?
4:34
